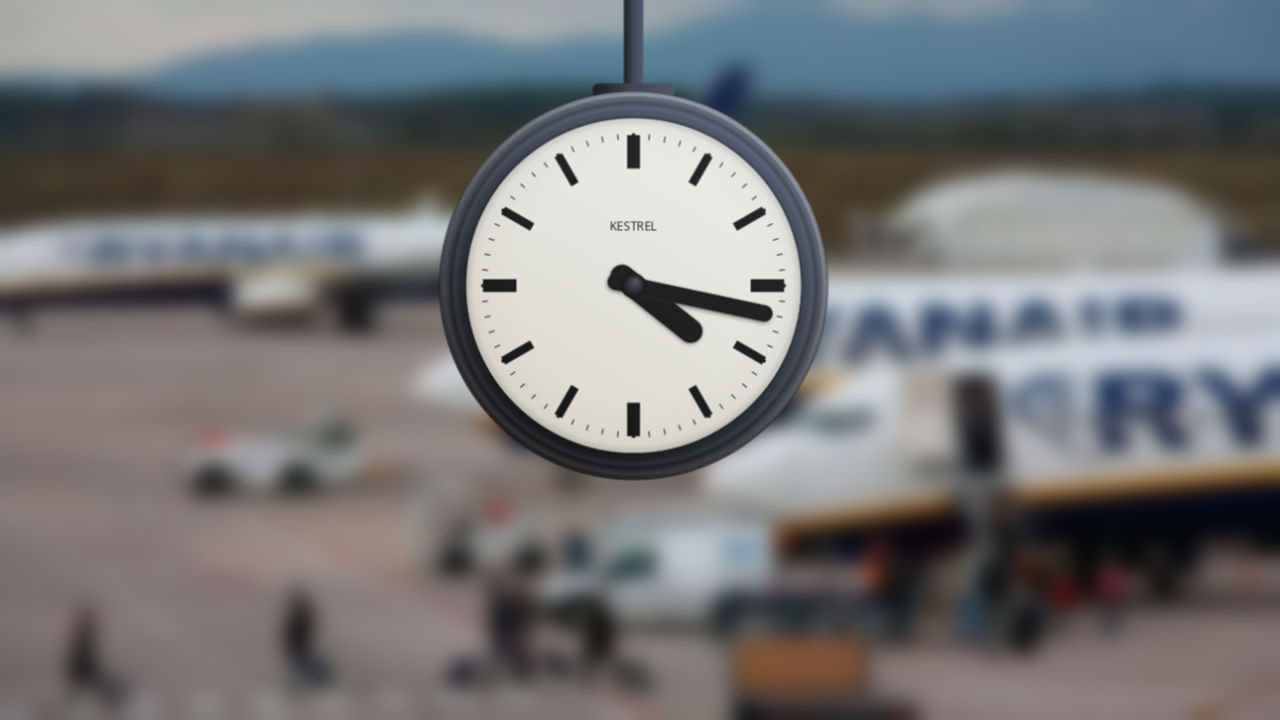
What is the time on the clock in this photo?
4:17
